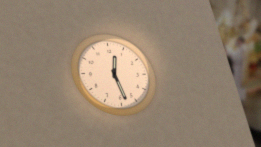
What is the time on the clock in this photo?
12:28
